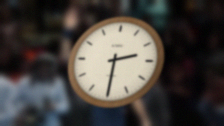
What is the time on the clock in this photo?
2:30
